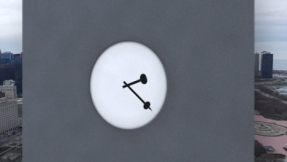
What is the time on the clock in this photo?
2:22
